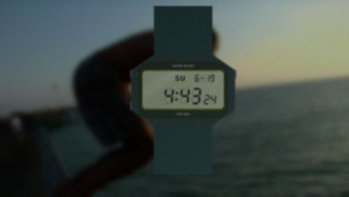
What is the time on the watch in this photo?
4:43:24
